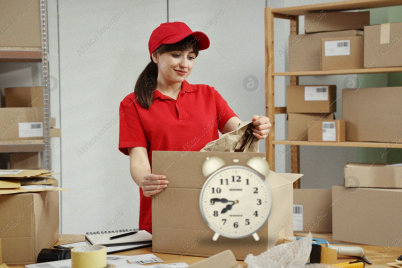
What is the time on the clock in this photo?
7:46
